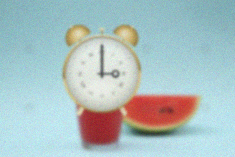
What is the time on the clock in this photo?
3:00
